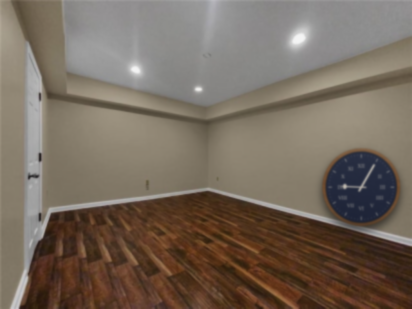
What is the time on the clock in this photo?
9:05
